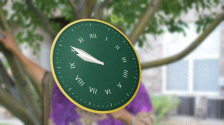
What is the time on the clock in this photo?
9:51
